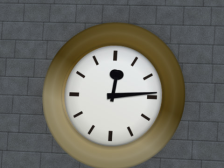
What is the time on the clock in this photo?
12:14
